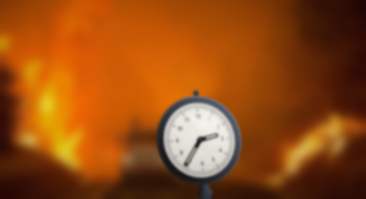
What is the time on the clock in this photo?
2:36
